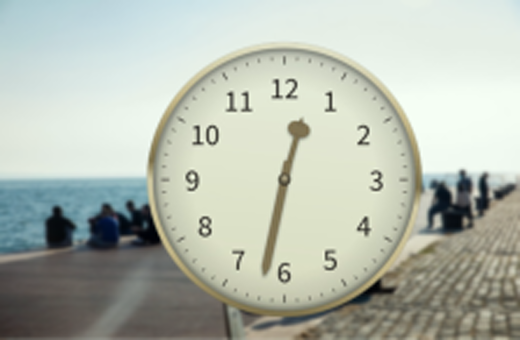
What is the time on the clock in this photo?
12:32
